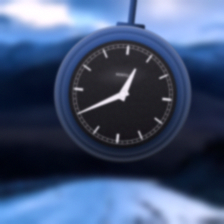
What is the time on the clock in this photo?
12:40
